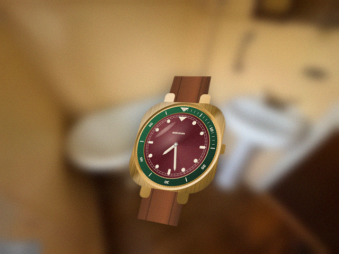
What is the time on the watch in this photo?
7:28
